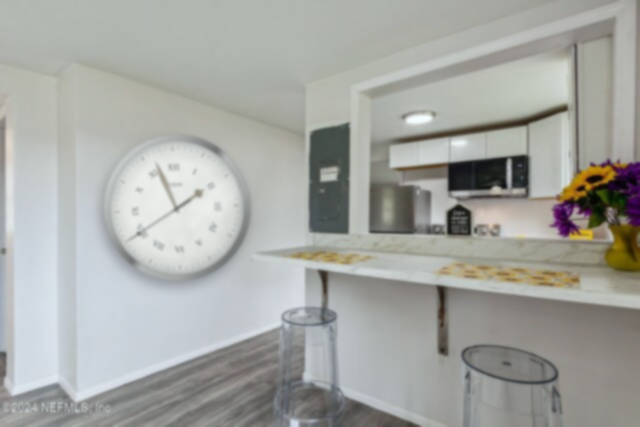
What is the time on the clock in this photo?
1:56:40
